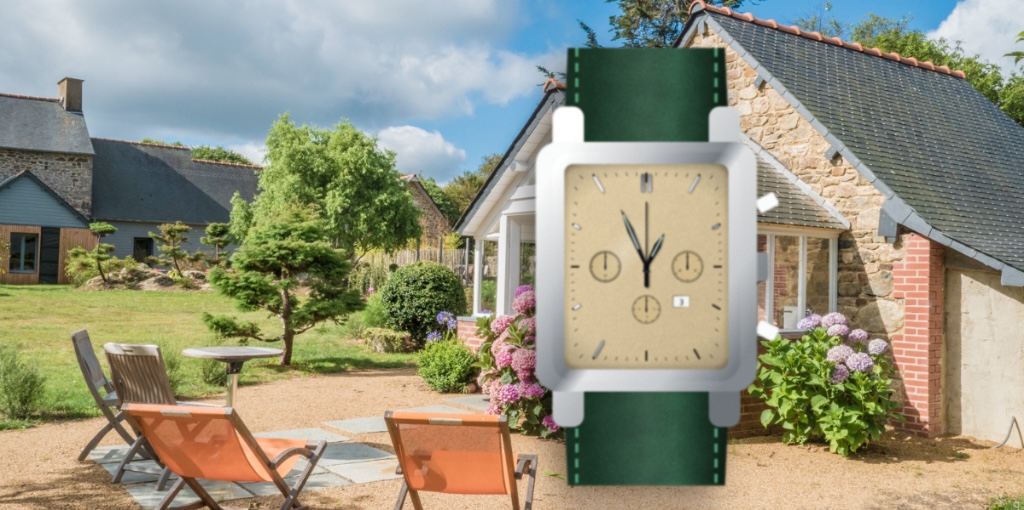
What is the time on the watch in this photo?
12:56
